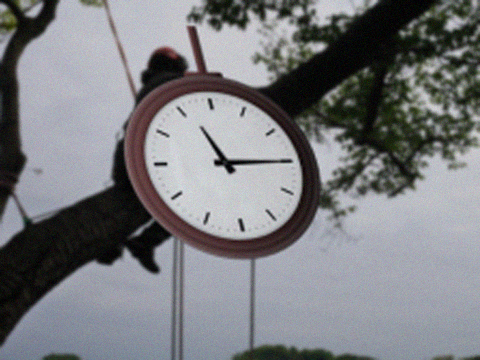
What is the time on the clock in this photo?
11:15
